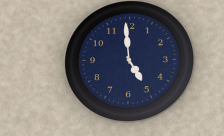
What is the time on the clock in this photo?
4:59
